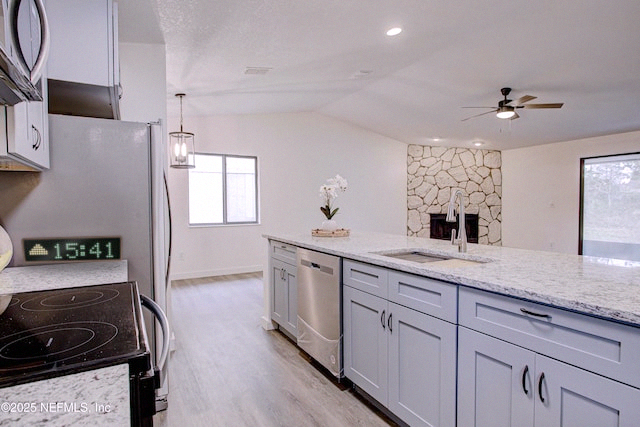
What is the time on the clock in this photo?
15:41
